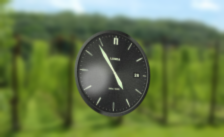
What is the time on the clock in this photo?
4:54
